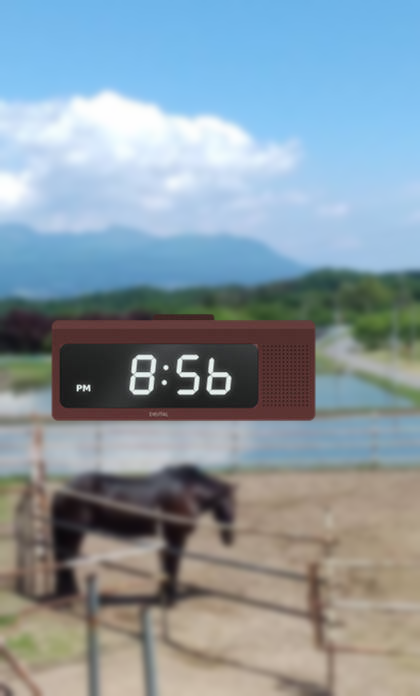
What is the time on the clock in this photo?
8:56
